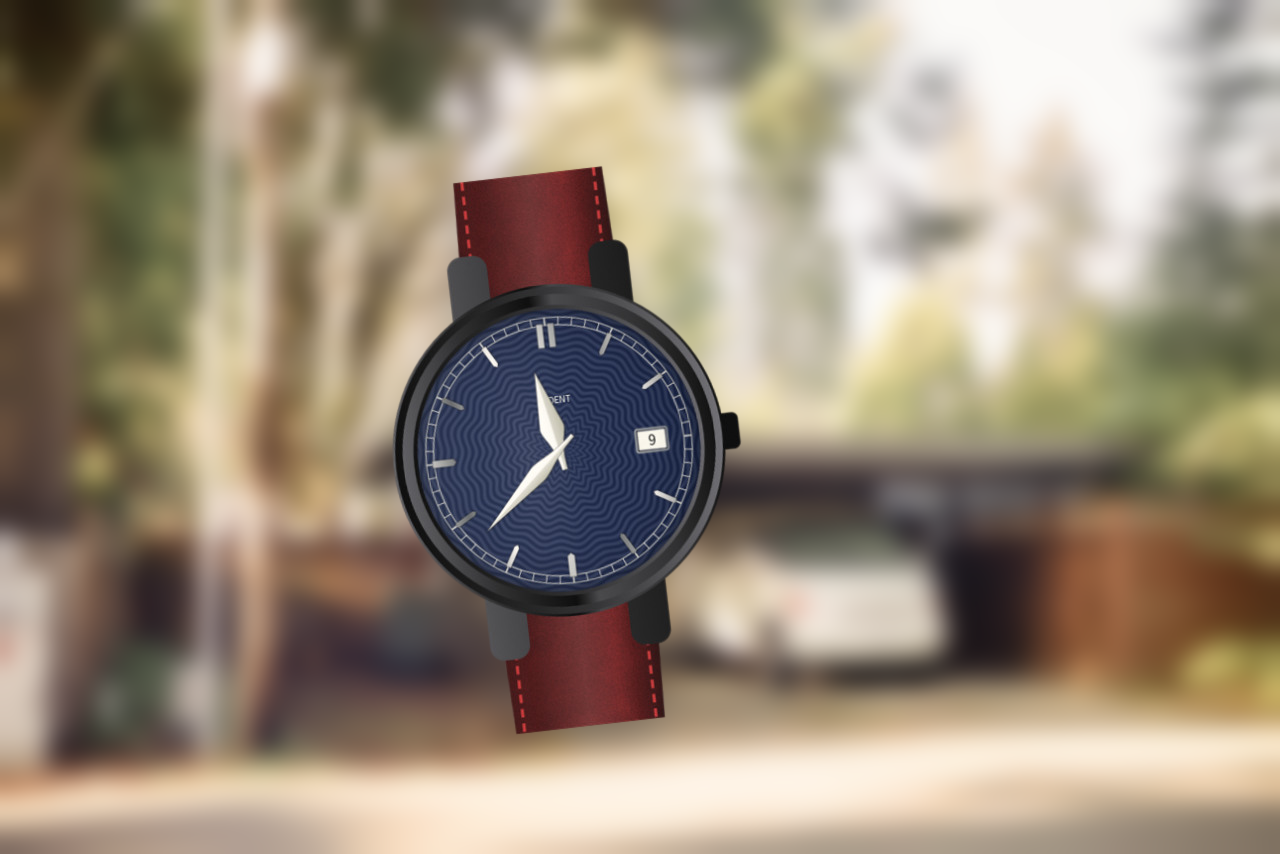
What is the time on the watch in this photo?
11:38
